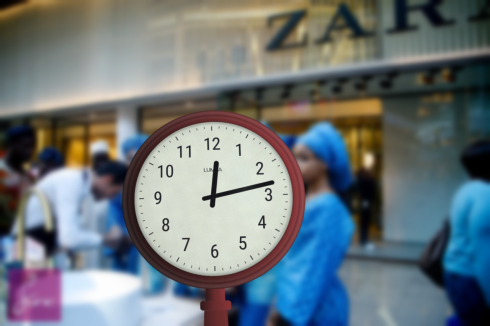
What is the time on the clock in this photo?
12:13
